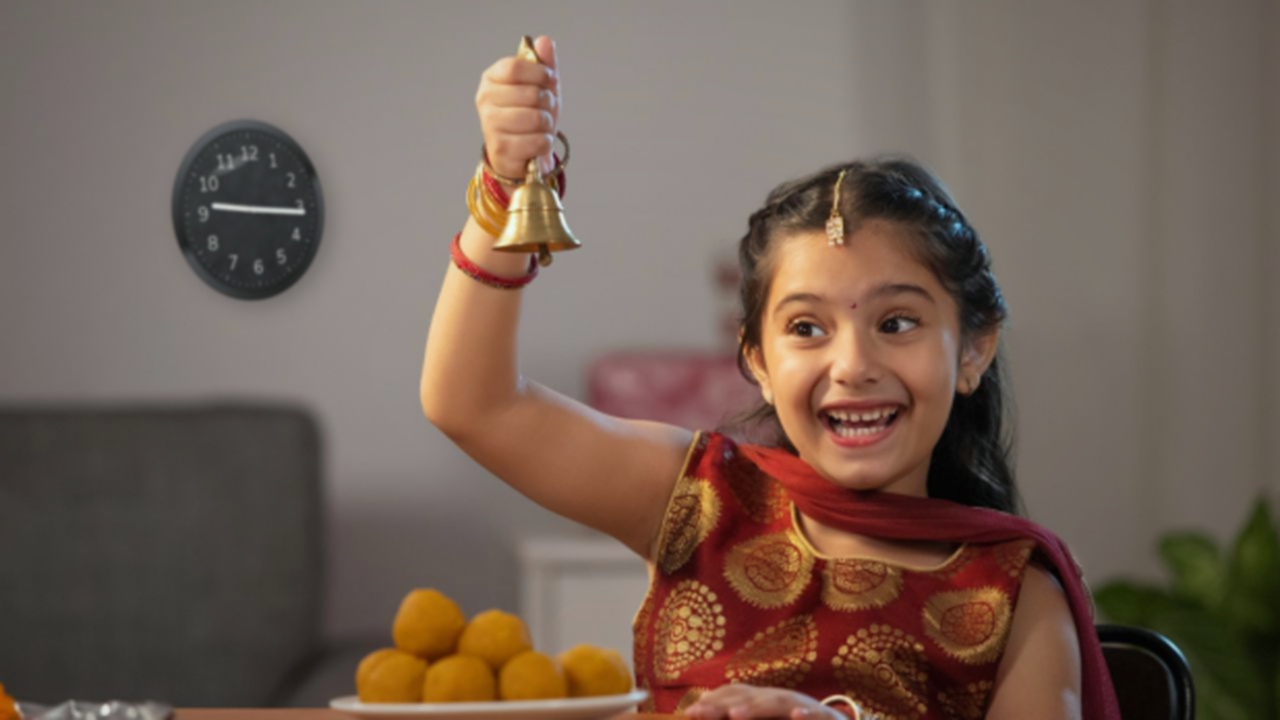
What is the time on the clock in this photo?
9:16
